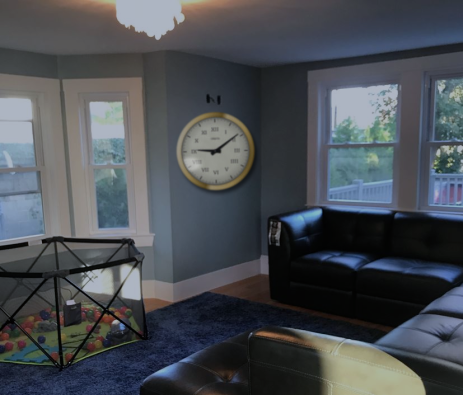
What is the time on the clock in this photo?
9:09
